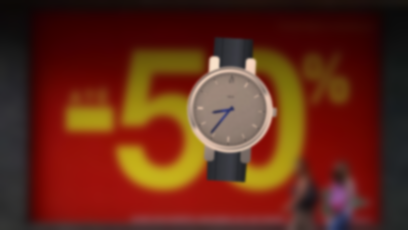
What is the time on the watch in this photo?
8:36
